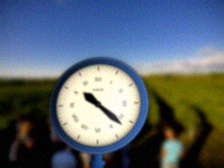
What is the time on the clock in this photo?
10:22
